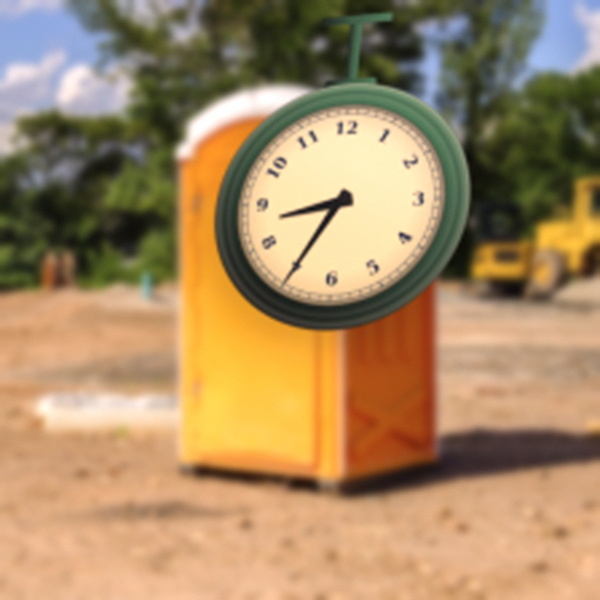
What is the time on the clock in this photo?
8:35
